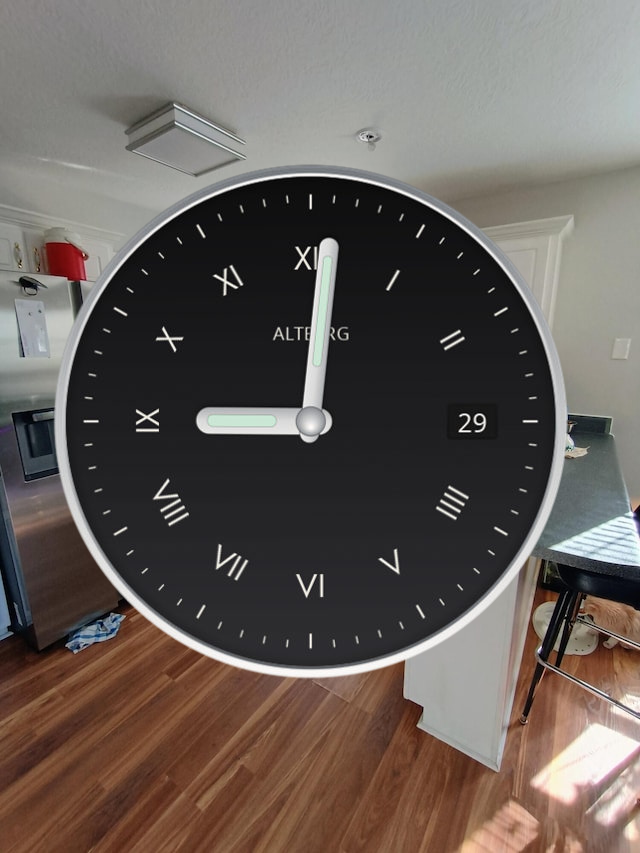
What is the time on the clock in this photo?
9:01
